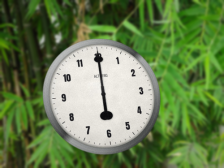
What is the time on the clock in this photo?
6:00
